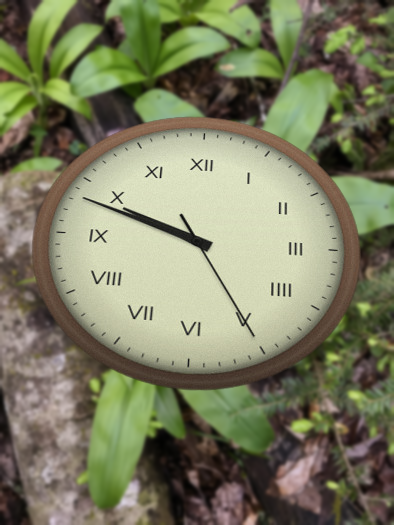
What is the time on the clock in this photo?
9:48:25
